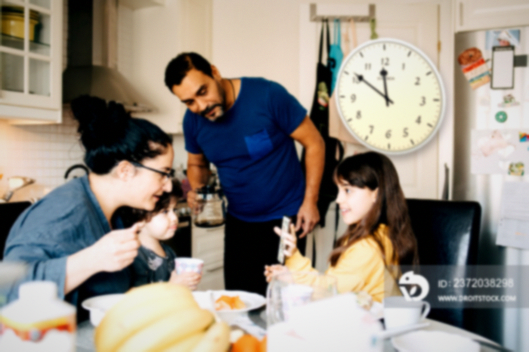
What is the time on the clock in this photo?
11:51
